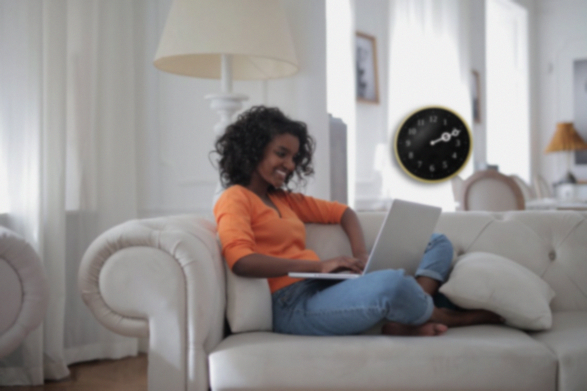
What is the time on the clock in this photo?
2:11
